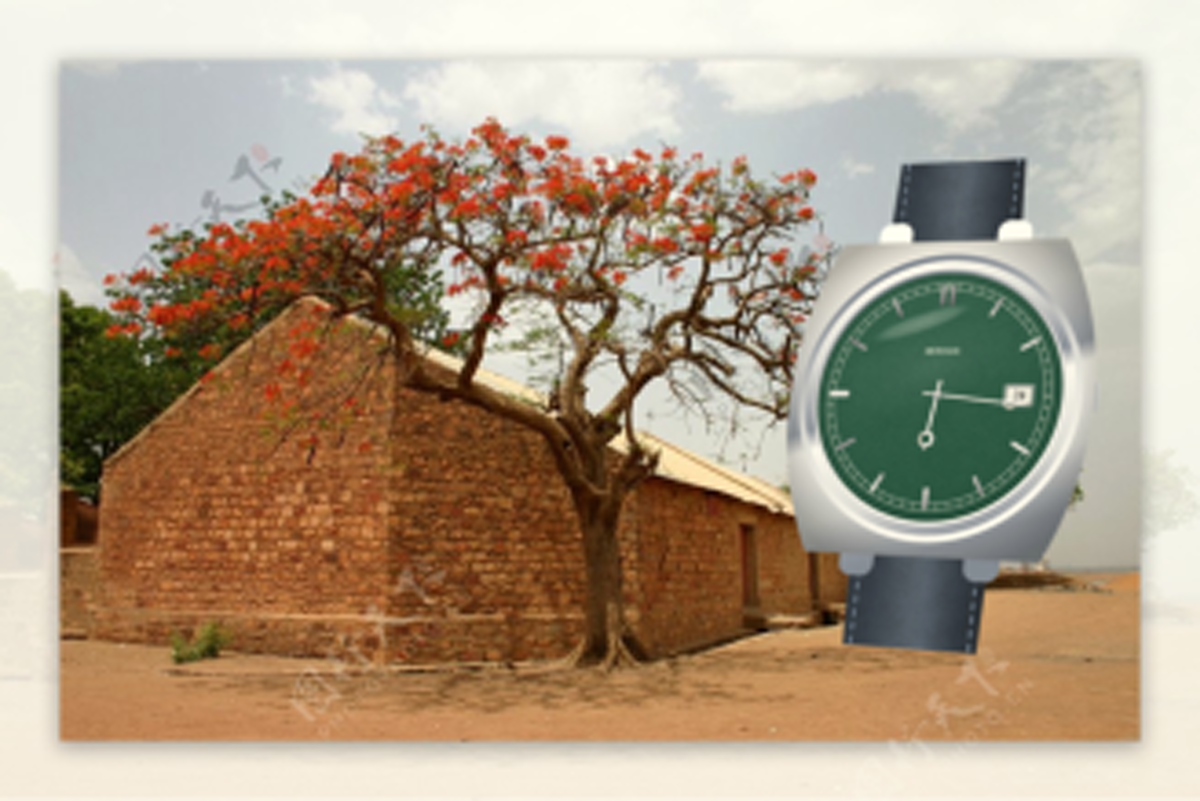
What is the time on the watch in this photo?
6:16
